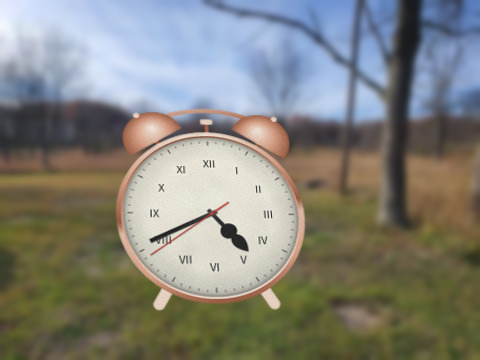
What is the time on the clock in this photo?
4:40:39
